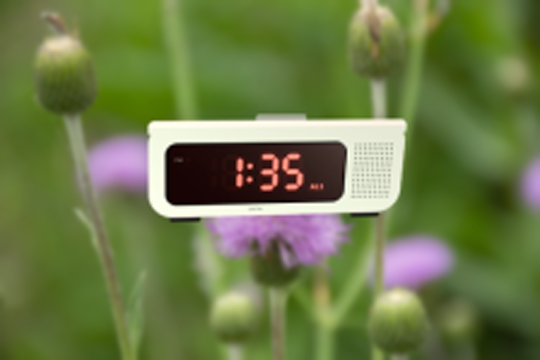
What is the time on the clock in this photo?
1:35
